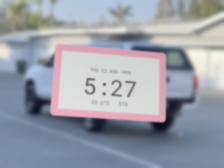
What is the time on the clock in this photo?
5:27
